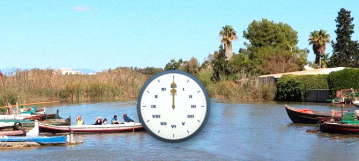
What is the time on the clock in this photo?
12:00
